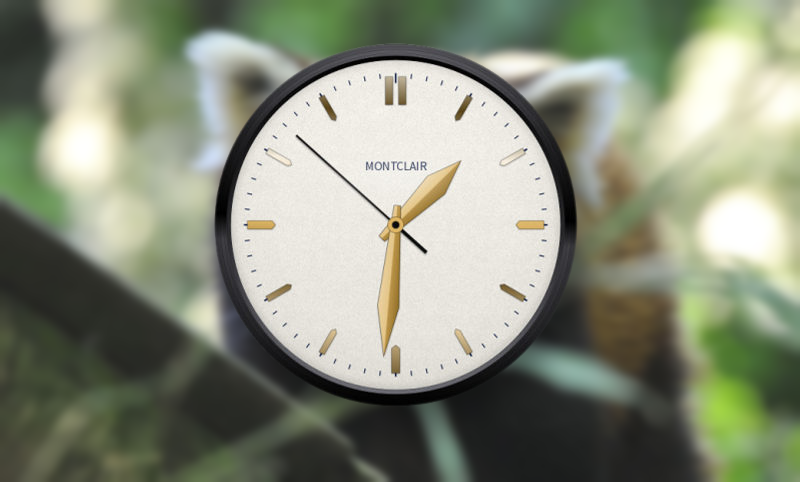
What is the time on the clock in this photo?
1:30:52
